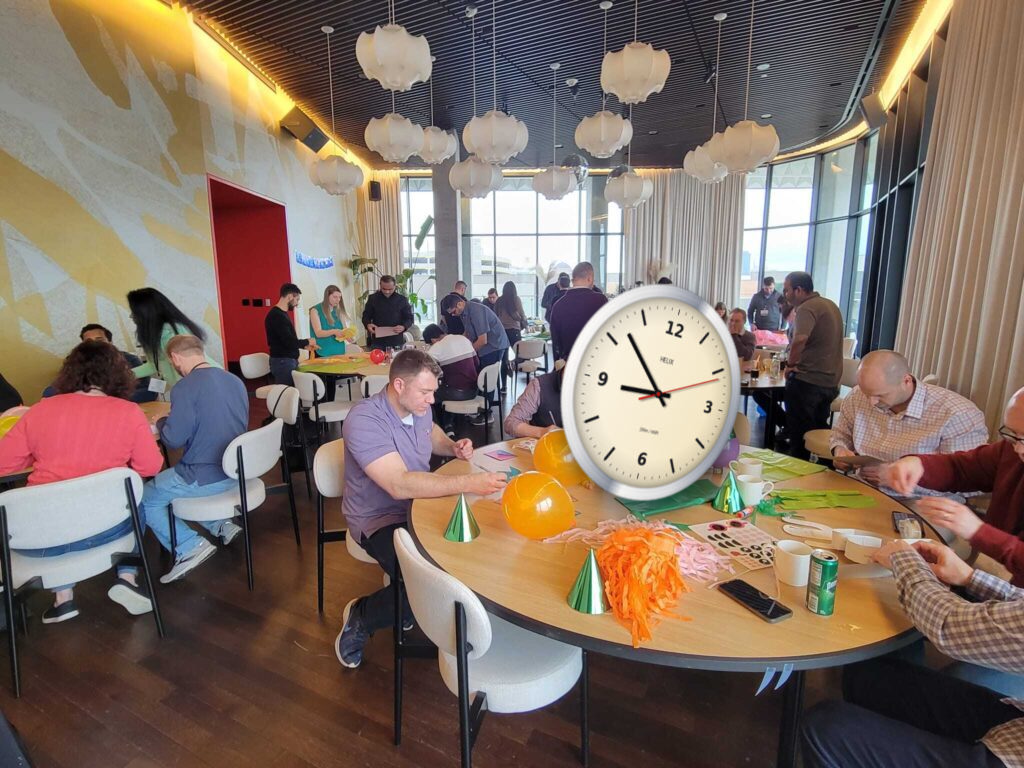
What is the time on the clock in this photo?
8:52:11
